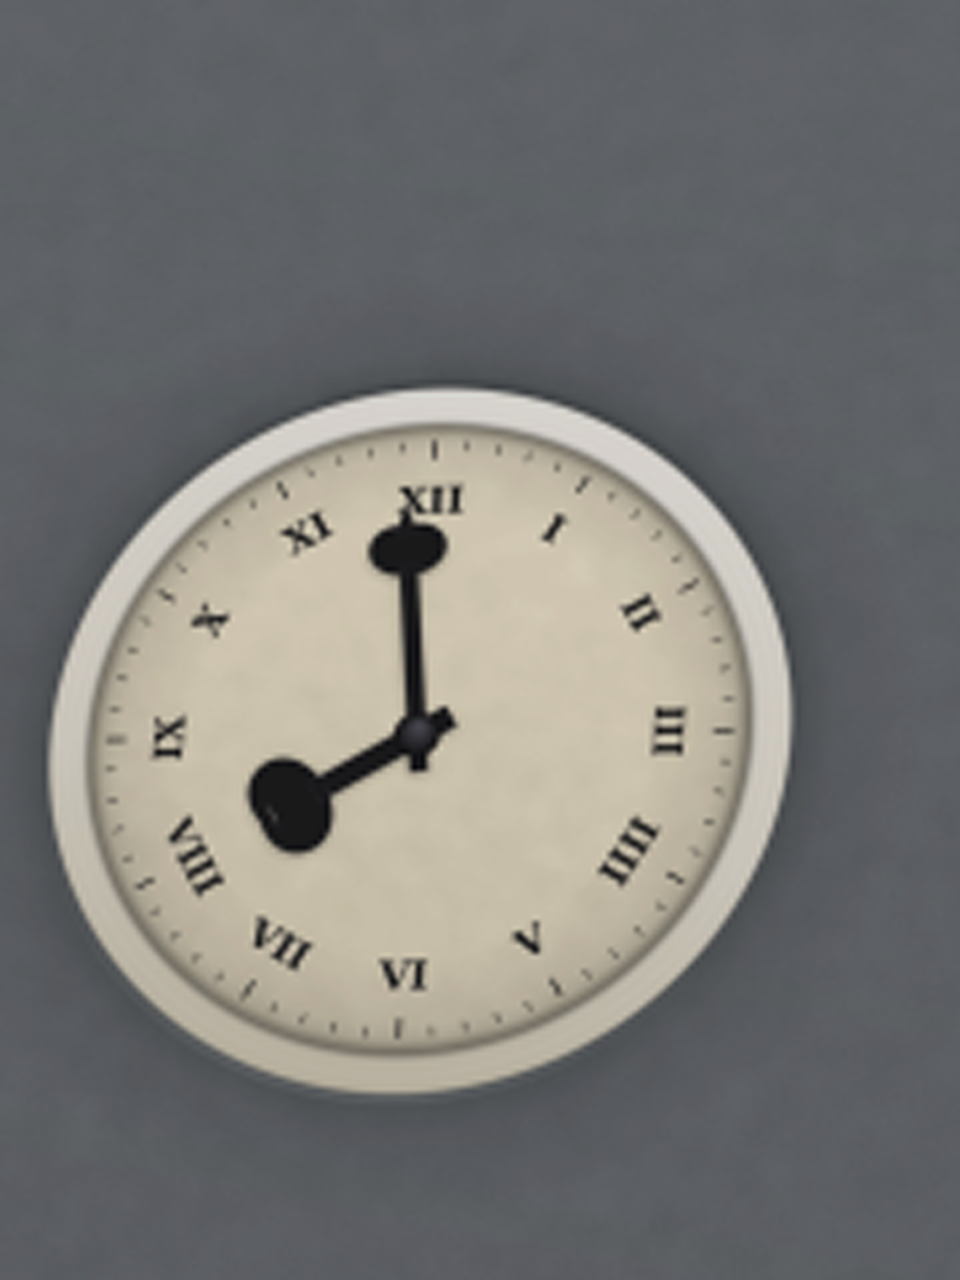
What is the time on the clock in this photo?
7:59
